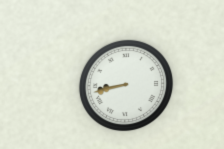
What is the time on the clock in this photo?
8:43
